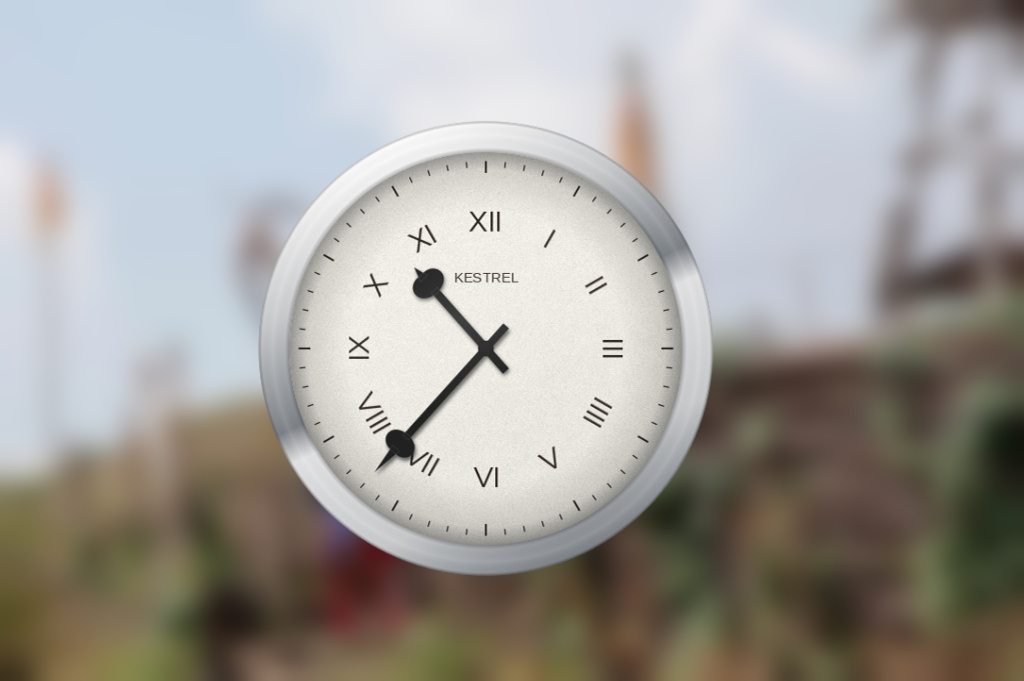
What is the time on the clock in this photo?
10:37
